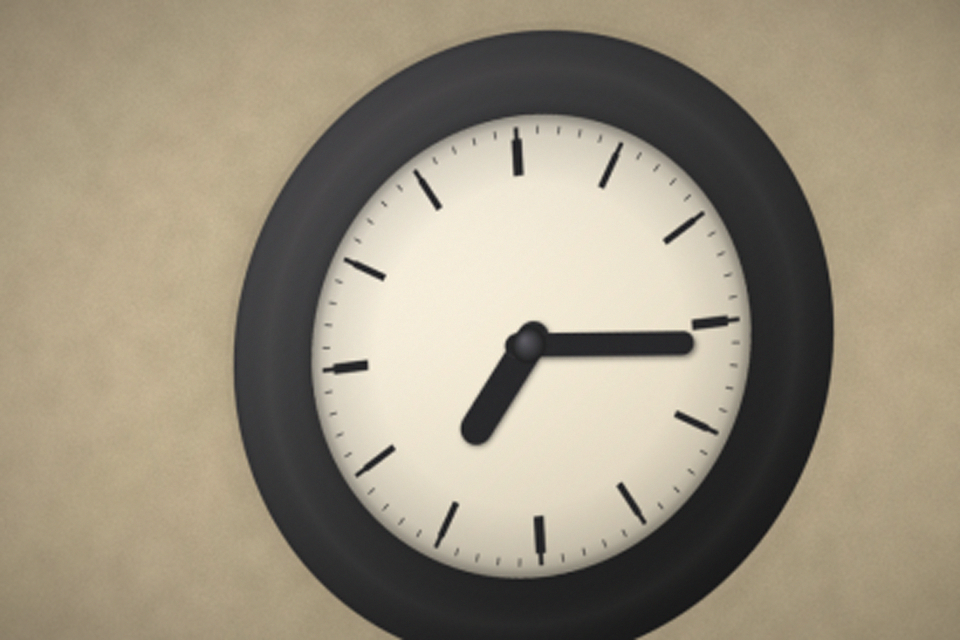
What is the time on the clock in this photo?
7:16
